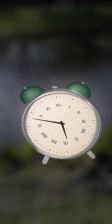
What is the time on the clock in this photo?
5:48
